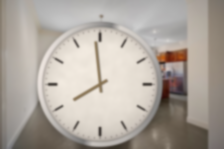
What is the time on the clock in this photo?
7:59
